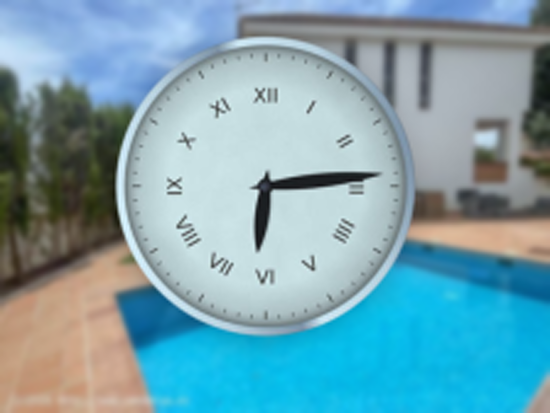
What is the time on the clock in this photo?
6:14
